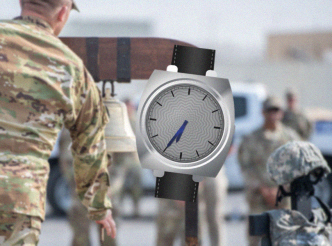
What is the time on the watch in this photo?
6:35
